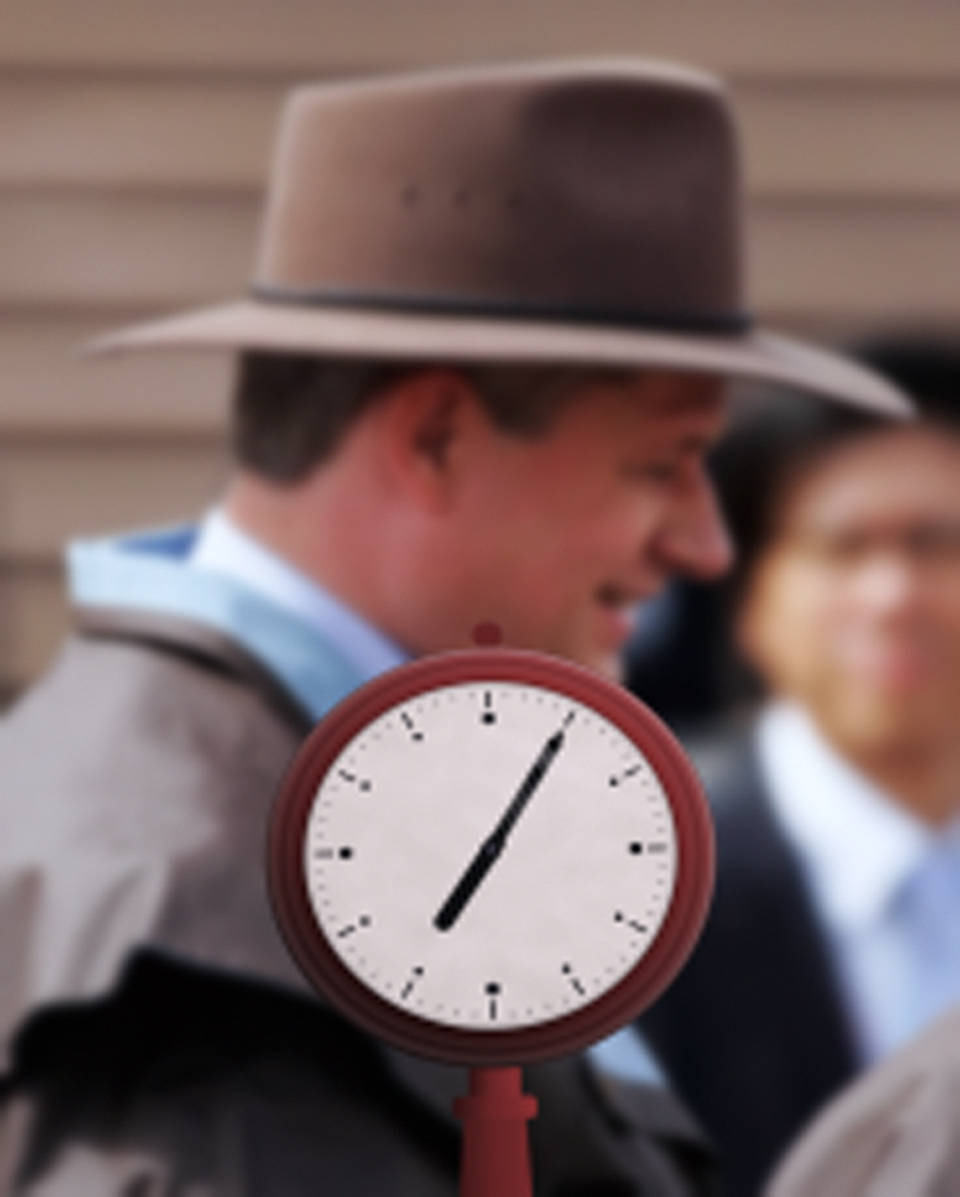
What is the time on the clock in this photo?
7:05
